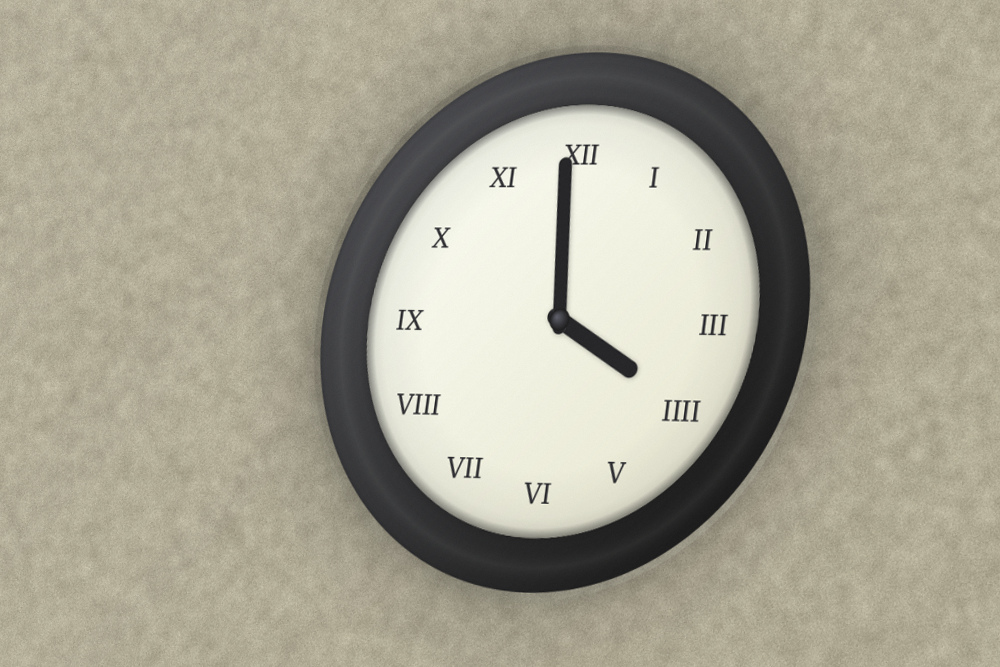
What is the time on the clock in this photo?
3:59
